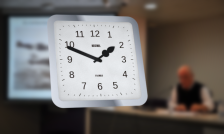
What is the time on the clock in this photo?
1:49
